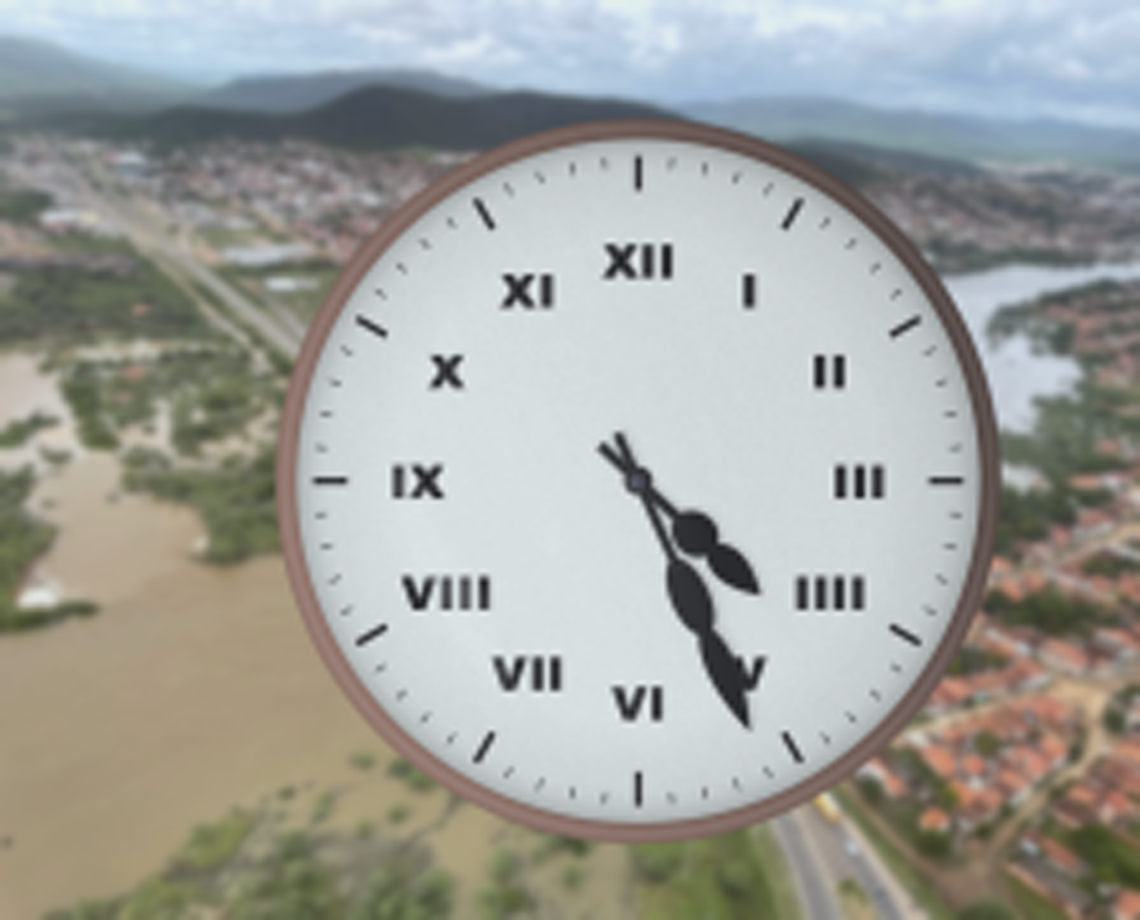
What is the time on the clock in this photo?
4:26
